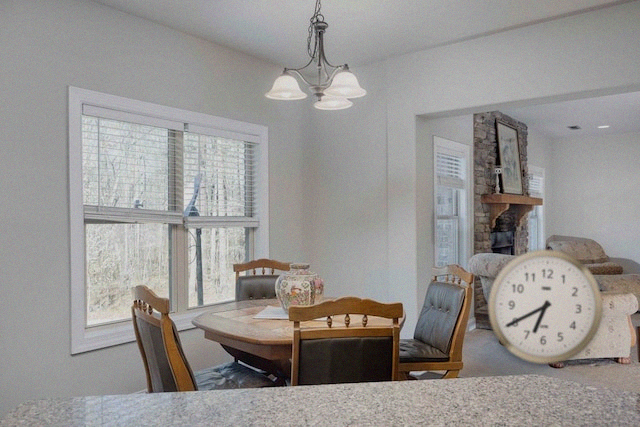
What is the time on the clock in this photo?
6:40
